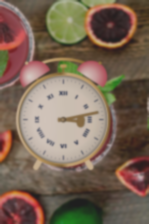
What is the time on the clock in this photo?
3:13
